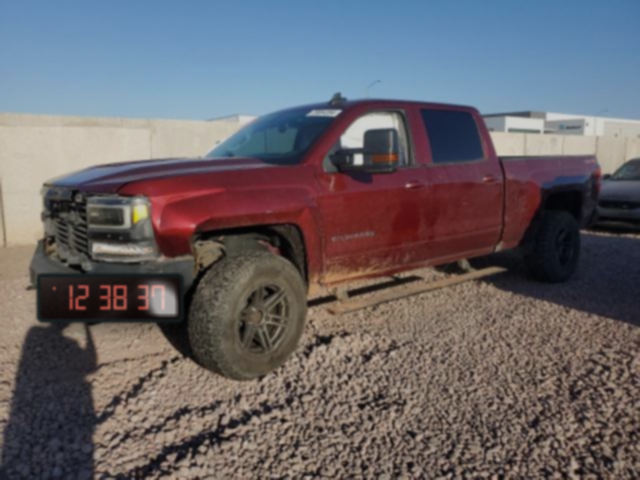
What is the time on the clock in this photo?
12:38:37
